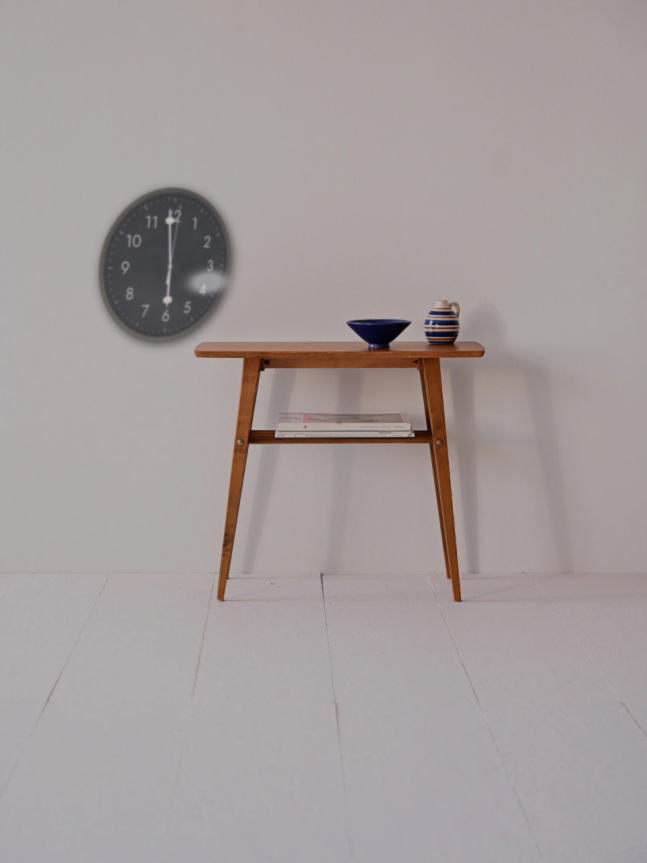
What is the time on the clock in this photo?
5:59:01
